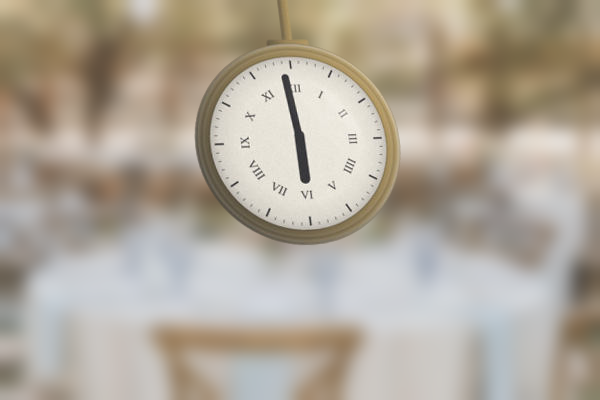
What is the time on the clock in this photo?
5:59
